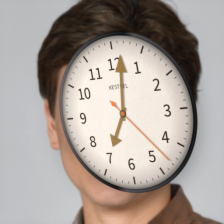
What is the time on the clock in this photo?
7:01:23
